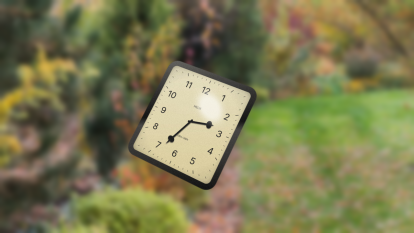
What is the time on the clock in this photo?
2:34
